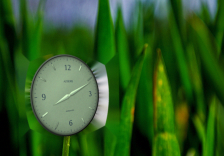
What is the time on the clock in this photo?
8:11
